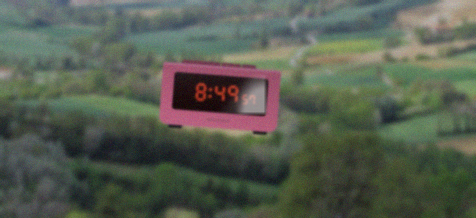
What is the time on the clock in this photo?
8:49
